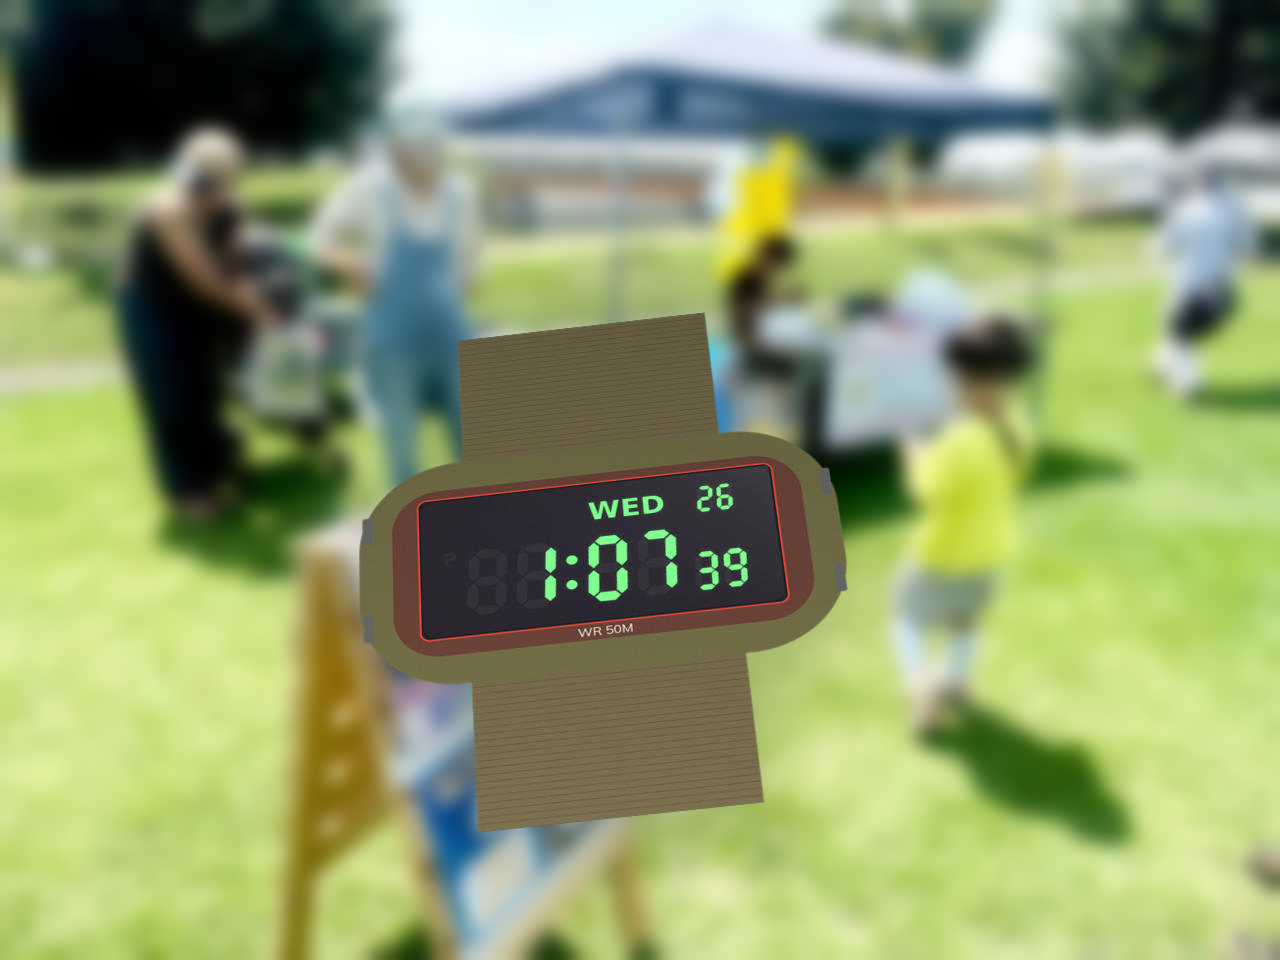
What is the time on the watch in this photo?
1:07:39
